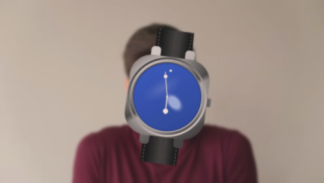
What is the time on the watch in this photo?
5:58
